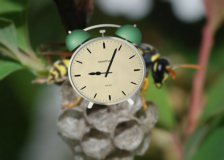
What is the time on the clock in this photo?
9:04
